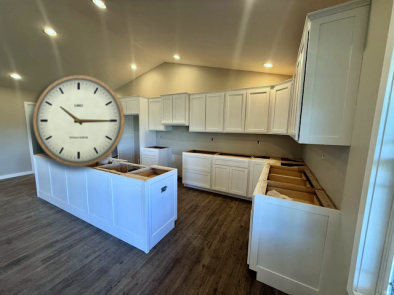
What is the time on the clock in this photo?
10:15
